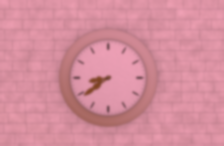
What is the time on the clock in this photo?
8:39
